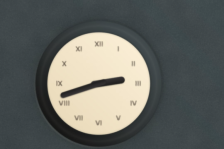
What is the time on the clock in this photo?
2:42
